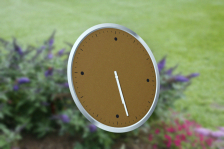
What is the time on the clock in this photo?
5:27
